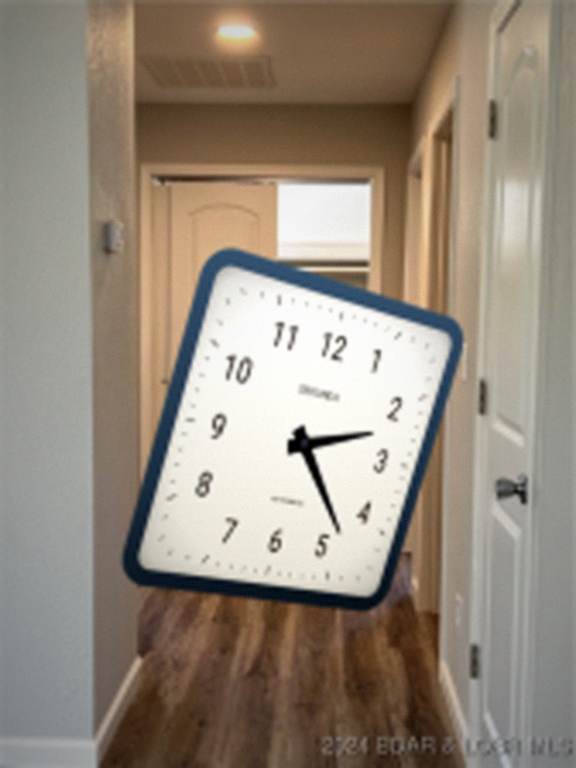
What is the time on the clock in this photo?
2:23
